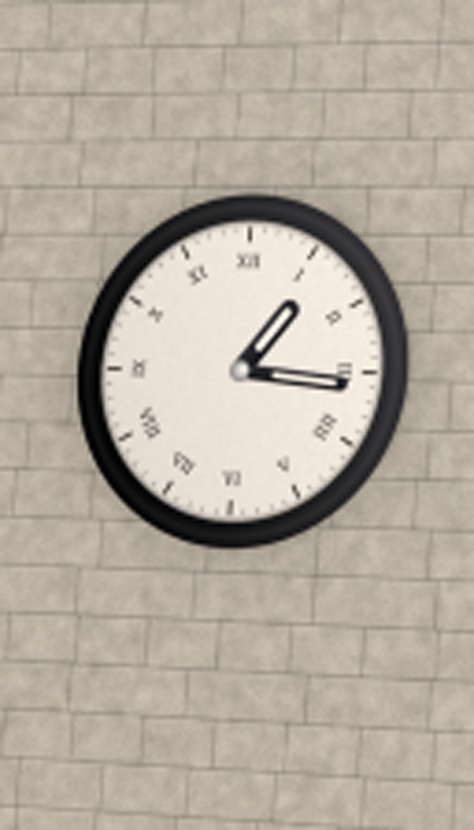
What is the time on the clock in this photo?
1:16
